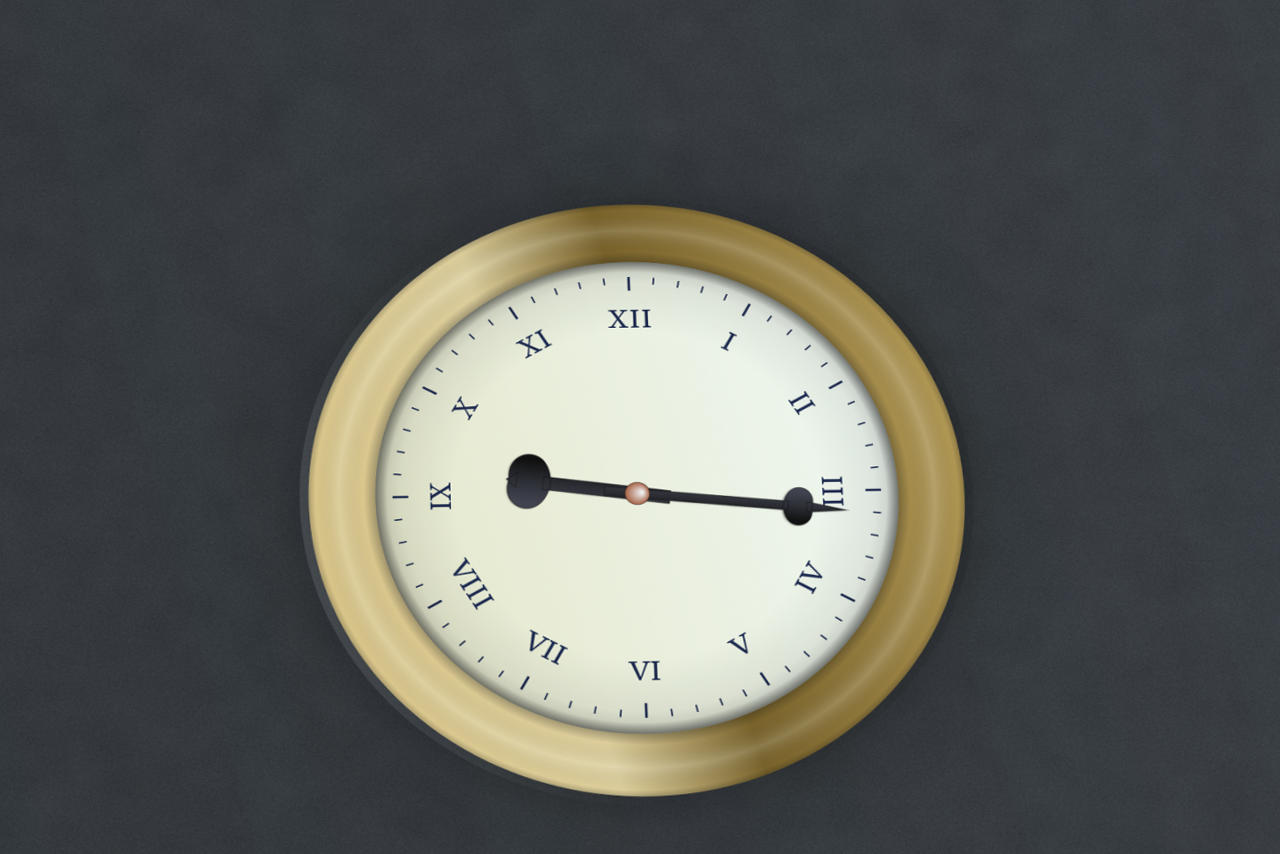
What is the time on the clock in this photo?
9:16
